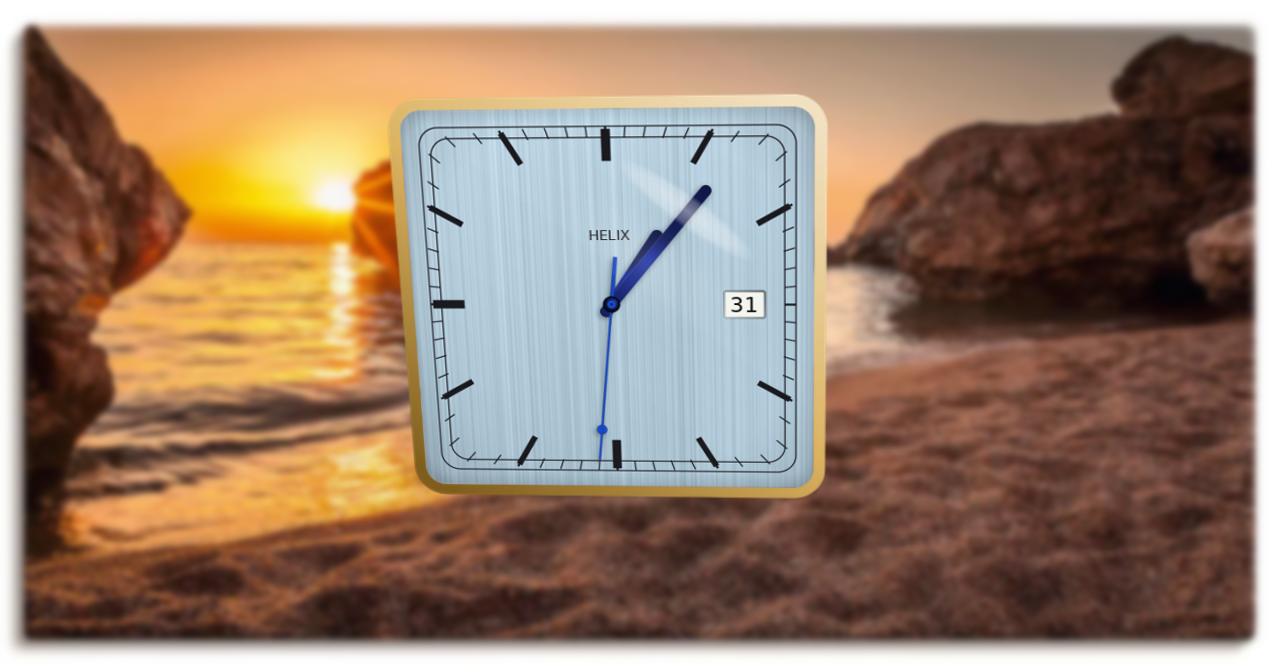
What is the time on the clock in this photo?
1:06:31
